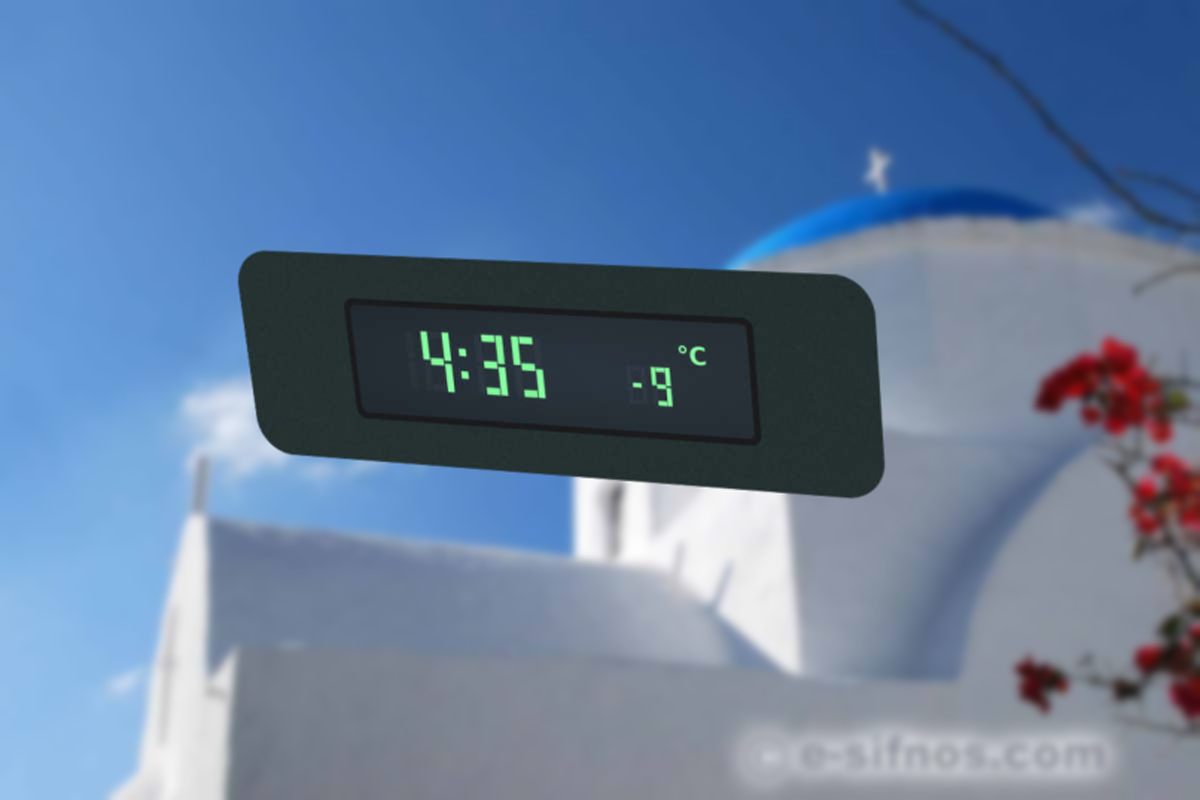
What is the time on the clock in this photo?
4:35
